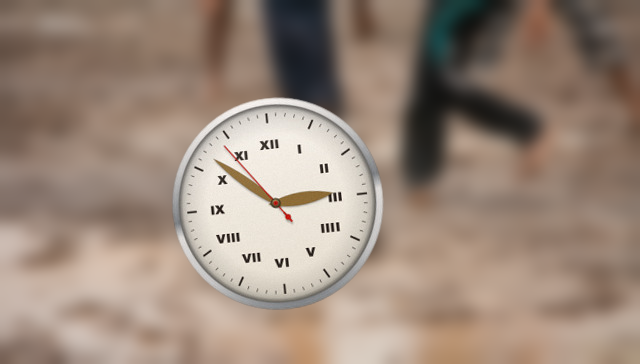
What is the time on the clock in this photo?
2:51:54
